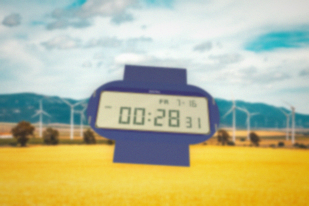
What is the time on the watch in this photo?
0:28:31
